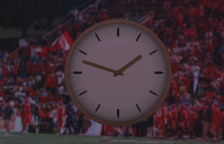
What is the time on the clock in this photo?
1:48
